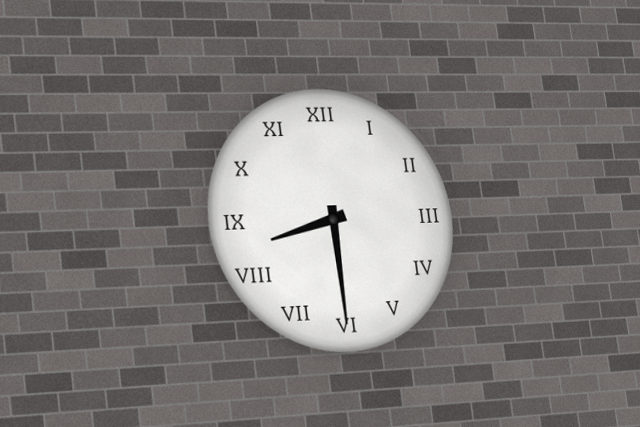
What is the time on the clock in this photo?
8:30
